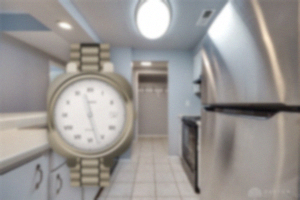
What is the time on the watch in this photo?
11:27
